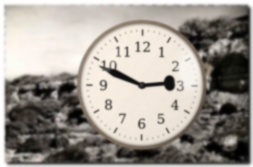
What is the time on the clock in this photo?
2:49
